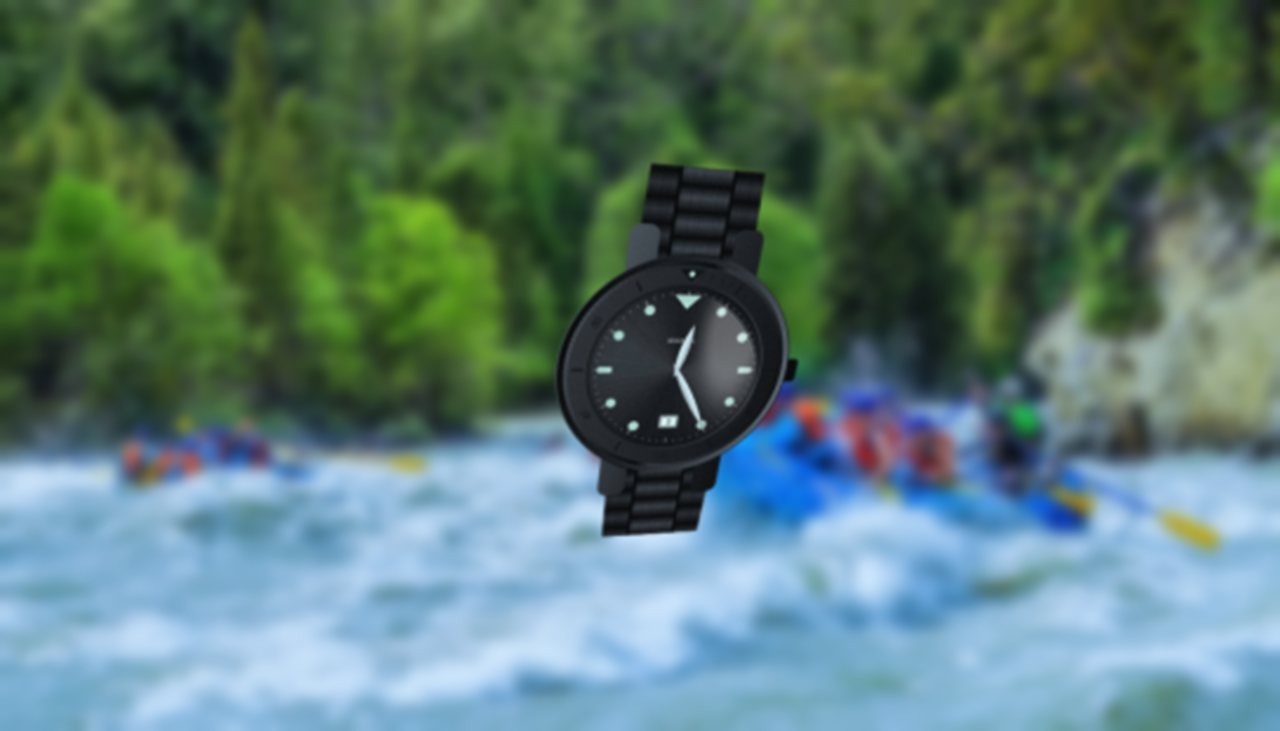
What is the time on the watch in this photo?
12:25
